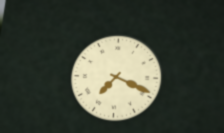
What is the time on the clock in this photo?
7:19
